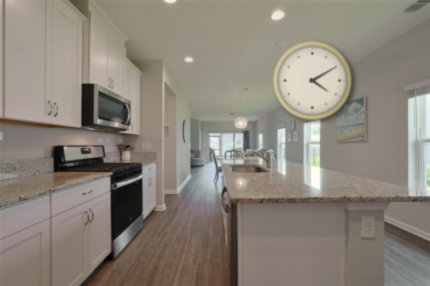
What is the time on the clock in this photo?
4:10
